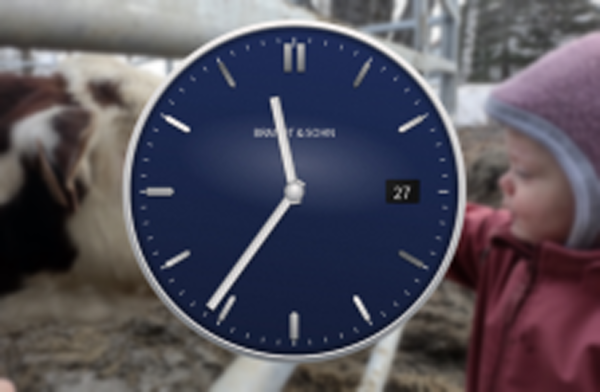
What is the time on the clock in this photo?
11:36
